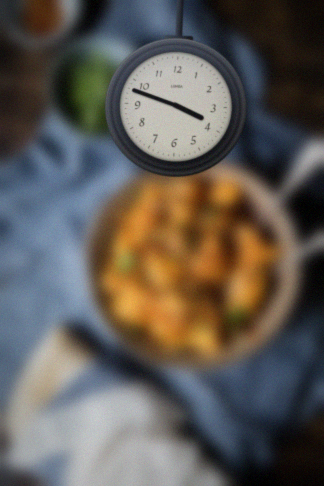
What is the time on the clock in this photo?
3:48
